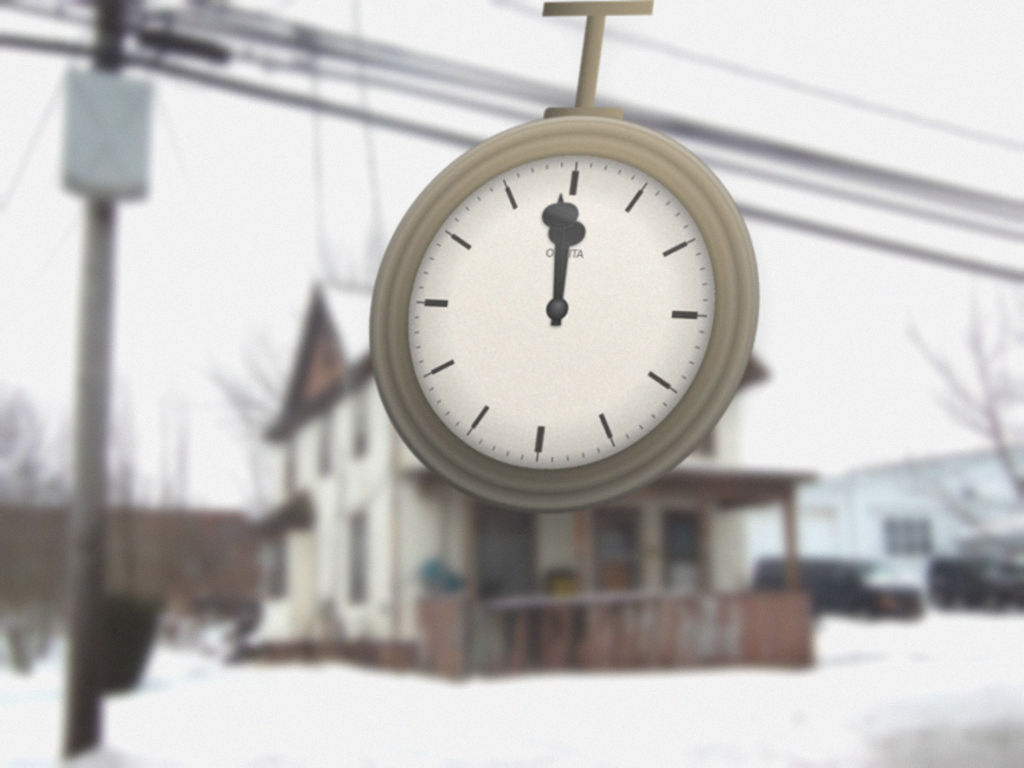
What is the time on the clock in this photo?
11:59
